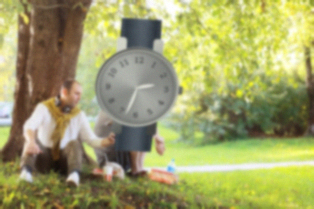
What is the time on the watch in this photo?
2:33
